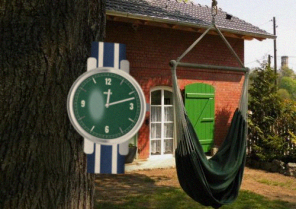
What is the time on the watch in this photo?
12:12
